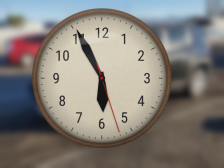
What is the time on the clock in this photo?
5:55:27
